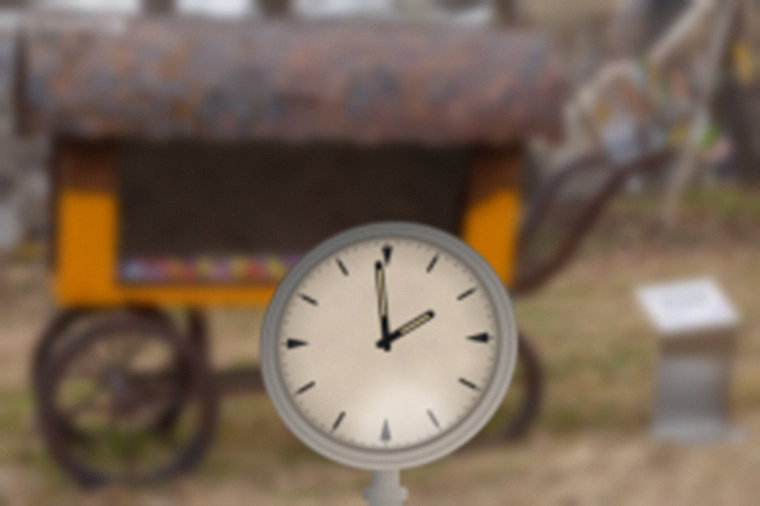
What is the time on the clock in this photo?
1:59
